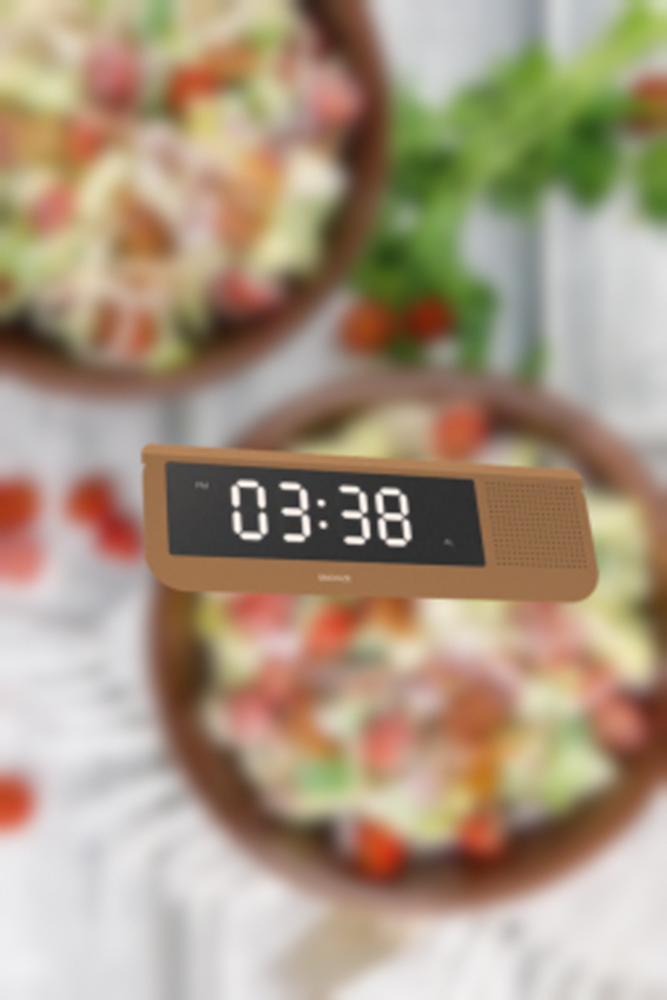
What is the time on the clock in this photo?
3:38
